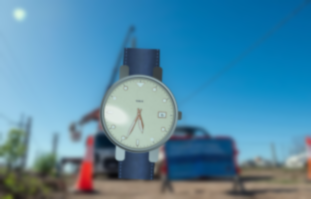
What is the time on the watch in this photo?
5:34
